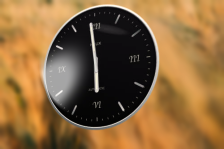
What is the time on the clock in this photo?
5:59
